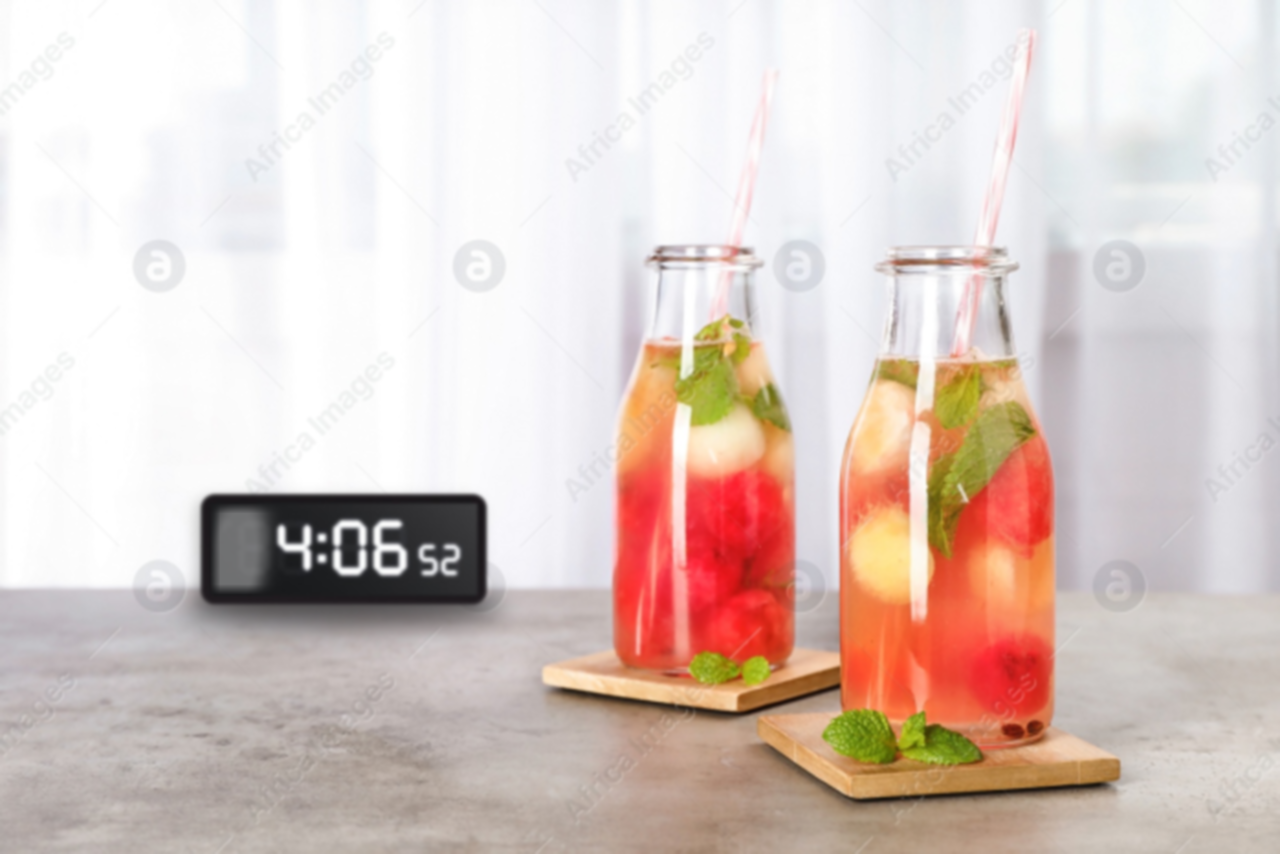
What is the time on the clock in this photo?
4:06:52
